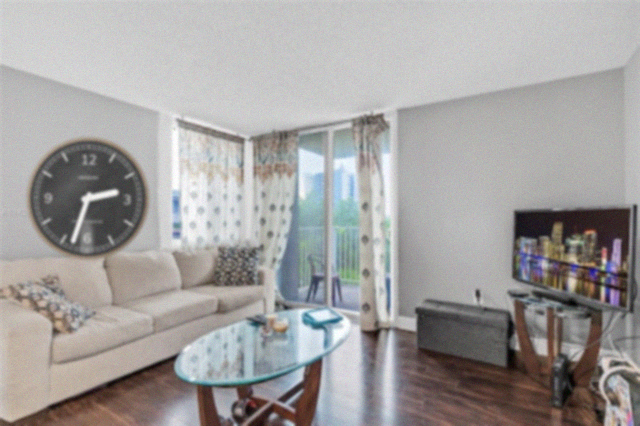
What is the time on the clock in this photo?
2:33
